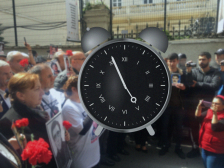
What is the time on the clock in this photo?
4:56
